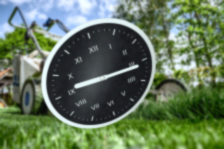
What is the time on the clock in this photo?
9:16
